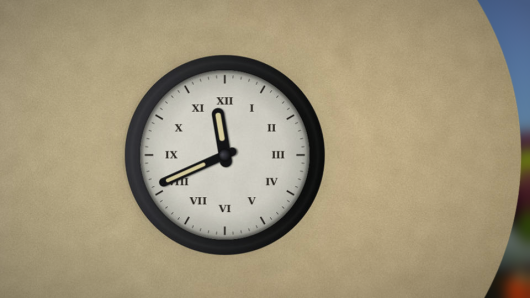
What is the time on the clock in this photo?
11:41
